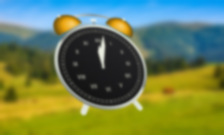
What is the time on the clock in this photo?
12:02
